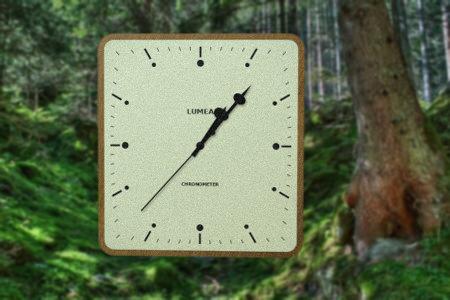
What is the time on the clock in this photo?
1:06:37
